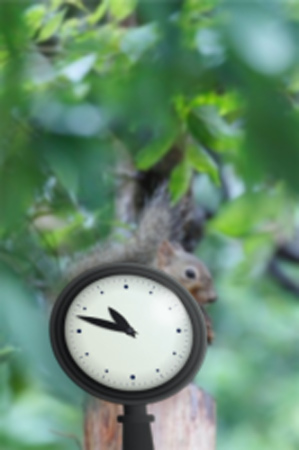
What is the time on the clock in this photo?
10:48
